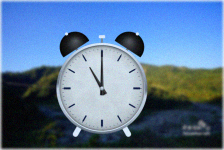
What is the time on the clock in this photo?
11:00
